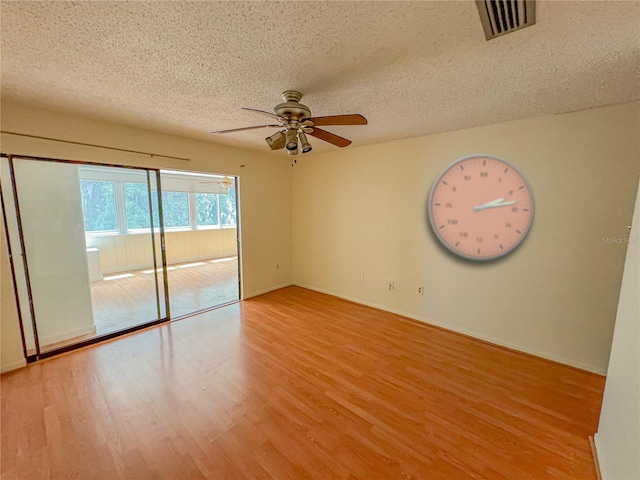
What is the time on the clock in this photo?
2:13
